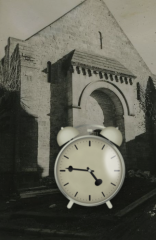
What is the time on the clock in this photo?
4:46
